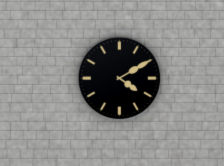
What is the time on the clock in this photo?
4:10
